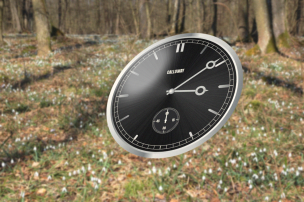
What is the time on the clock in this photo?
3:09
